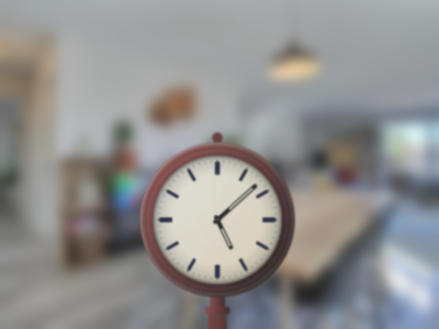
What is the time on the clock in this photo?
5:08
